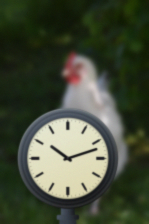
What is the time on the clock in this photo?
10:12
